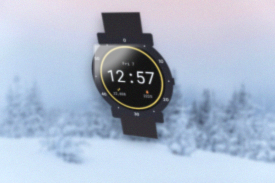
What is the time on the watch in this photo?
12:57
